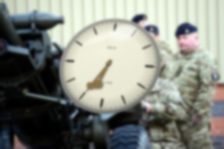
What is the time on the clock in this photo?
6:35
